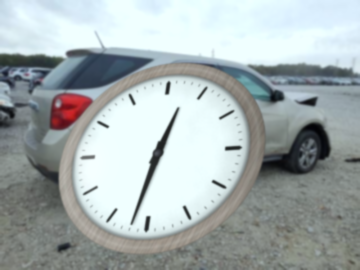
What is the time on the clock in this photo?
12:32
